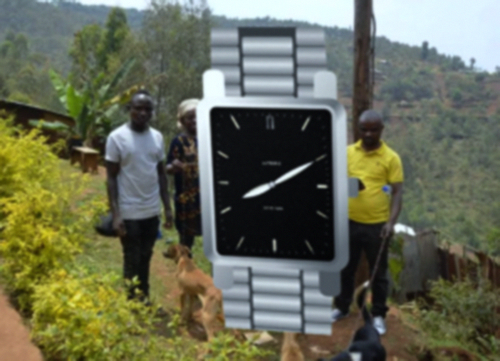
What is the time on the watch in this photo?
8:10
